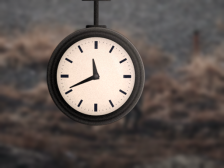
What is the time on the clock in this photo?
11:41
